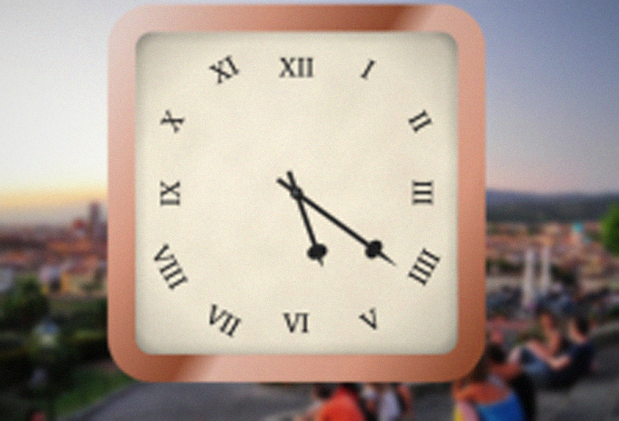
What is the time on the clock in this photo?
5:21
